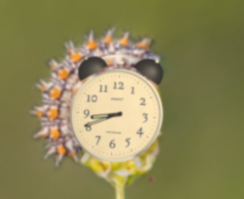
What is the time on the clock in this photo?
8:41
